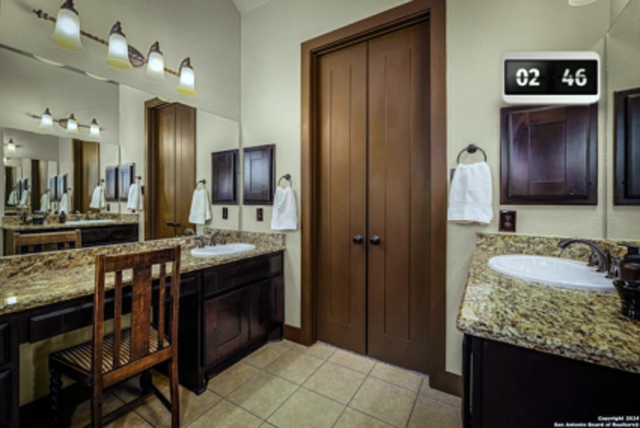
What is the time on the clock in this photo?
2:46
